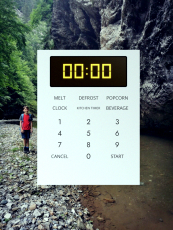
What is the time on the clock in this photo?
0:00
